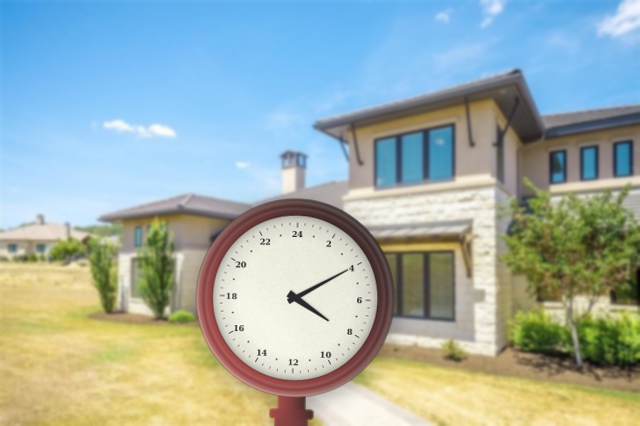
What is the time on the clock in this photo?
8:10
